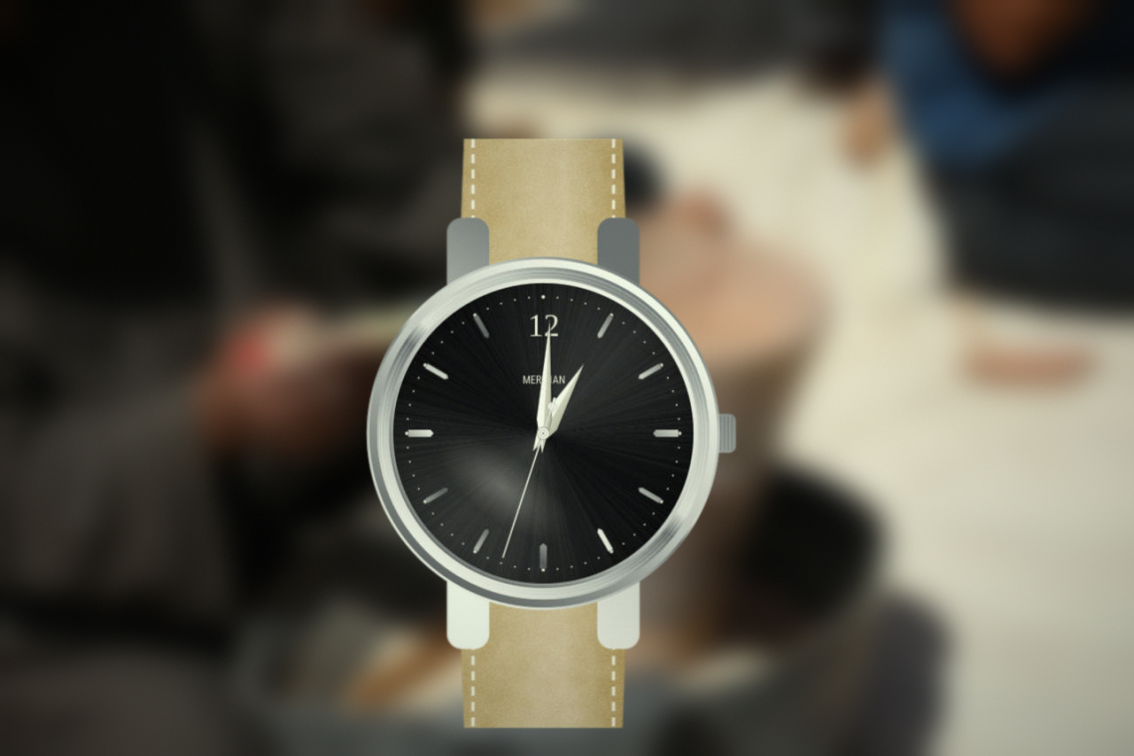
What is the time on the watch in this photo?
1:00:33
